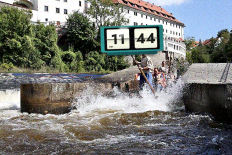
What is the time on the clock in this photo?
11:44
